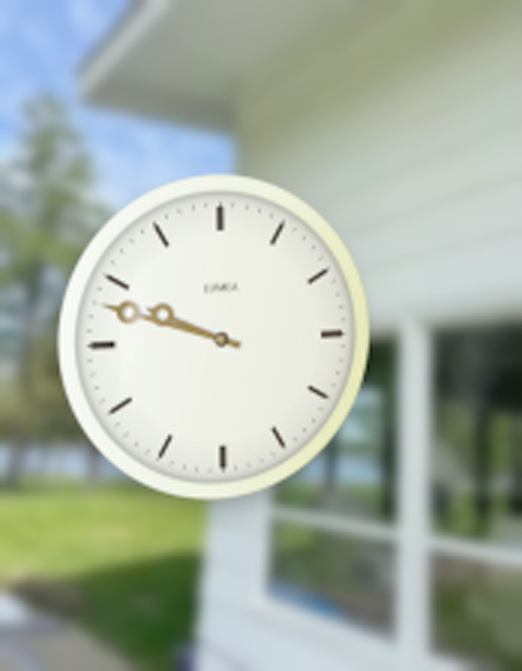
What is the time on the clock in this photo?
9:48
